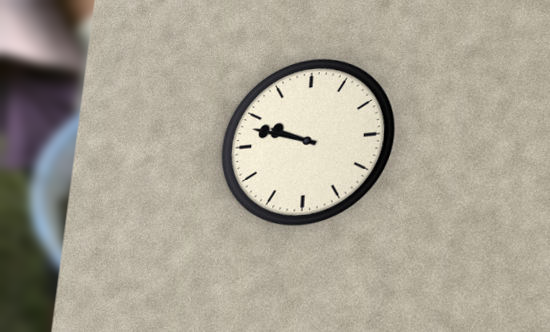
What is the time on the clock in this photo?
9:48
